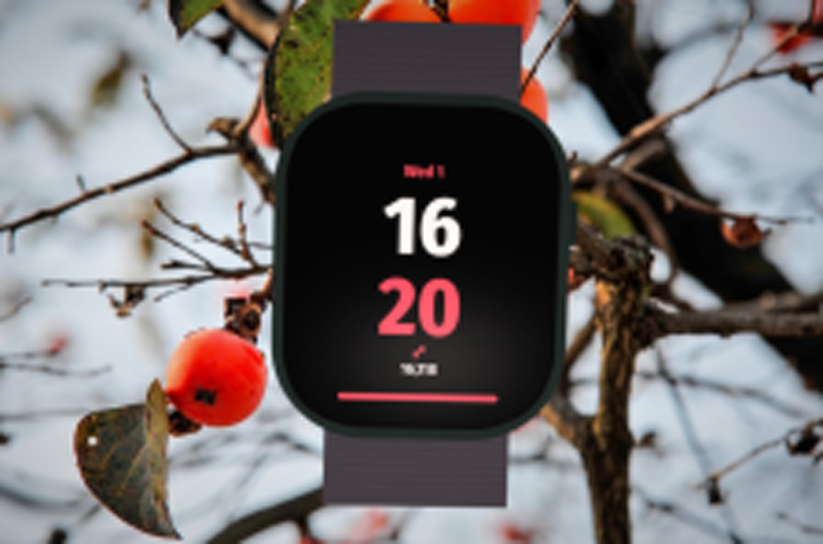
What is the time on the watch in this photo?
16:20
